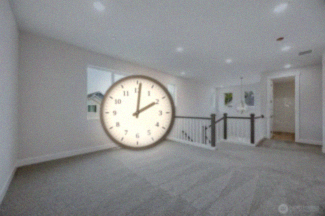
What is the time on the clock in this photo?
2:01
